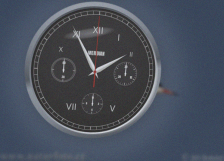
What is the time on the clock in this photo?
1:55
